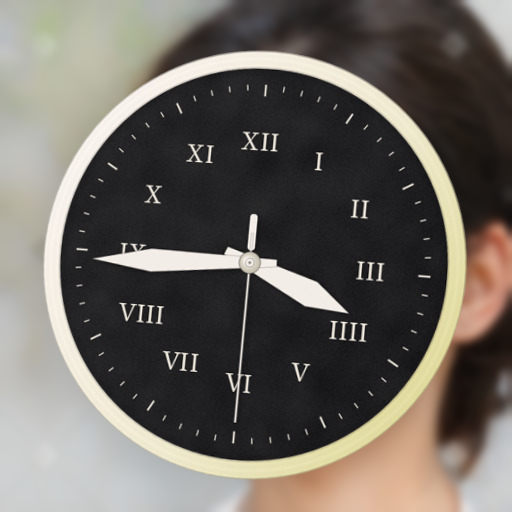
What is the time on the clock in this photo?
3:44:30
